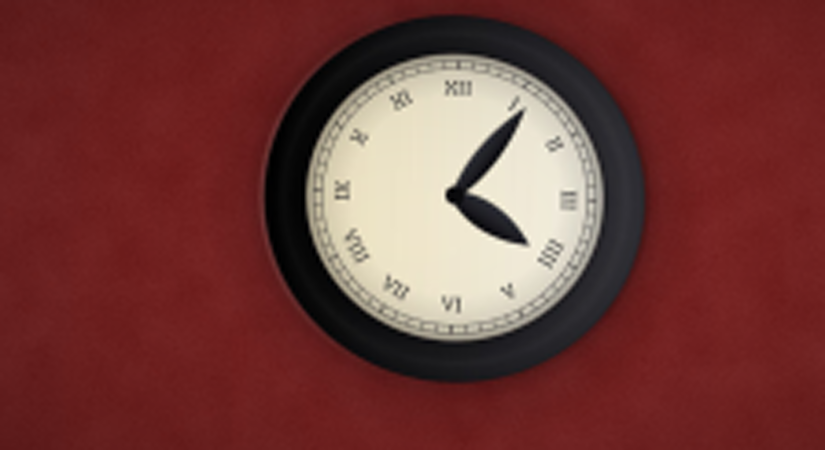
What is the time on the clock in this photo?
4:06
